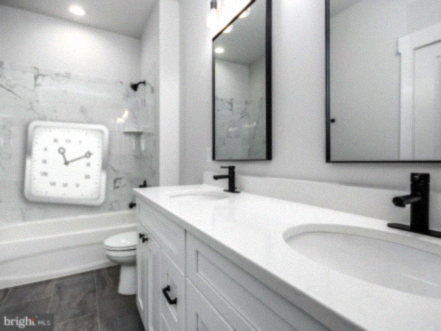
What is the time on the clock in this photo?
11:11
